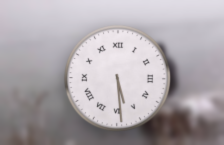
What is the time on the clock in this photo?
5:29
